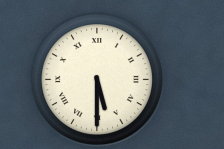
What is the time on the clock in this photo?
5:30
